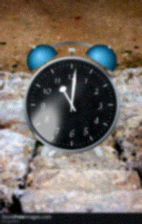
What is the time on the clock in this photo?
11:01
